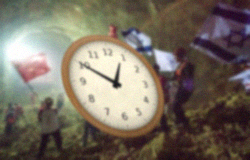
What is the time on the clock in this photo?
12:50
